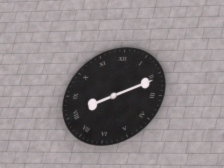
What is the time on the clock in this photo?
8:11
